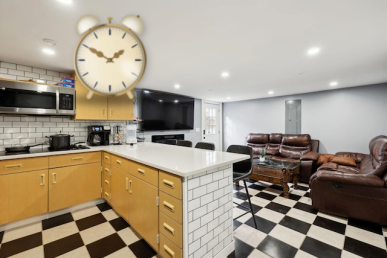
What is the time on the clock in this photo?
1:50
